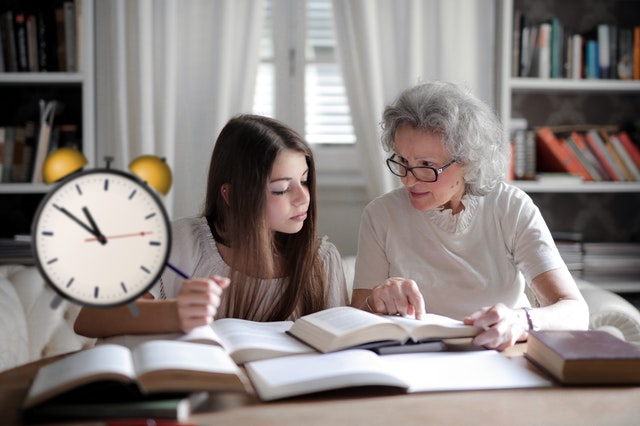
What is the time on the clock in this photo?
10:50:13
